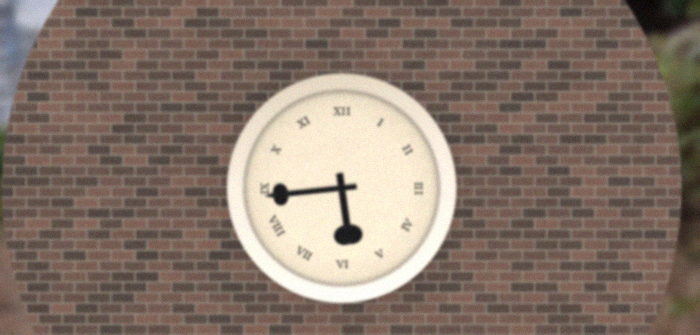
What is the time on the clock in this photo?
5:44
